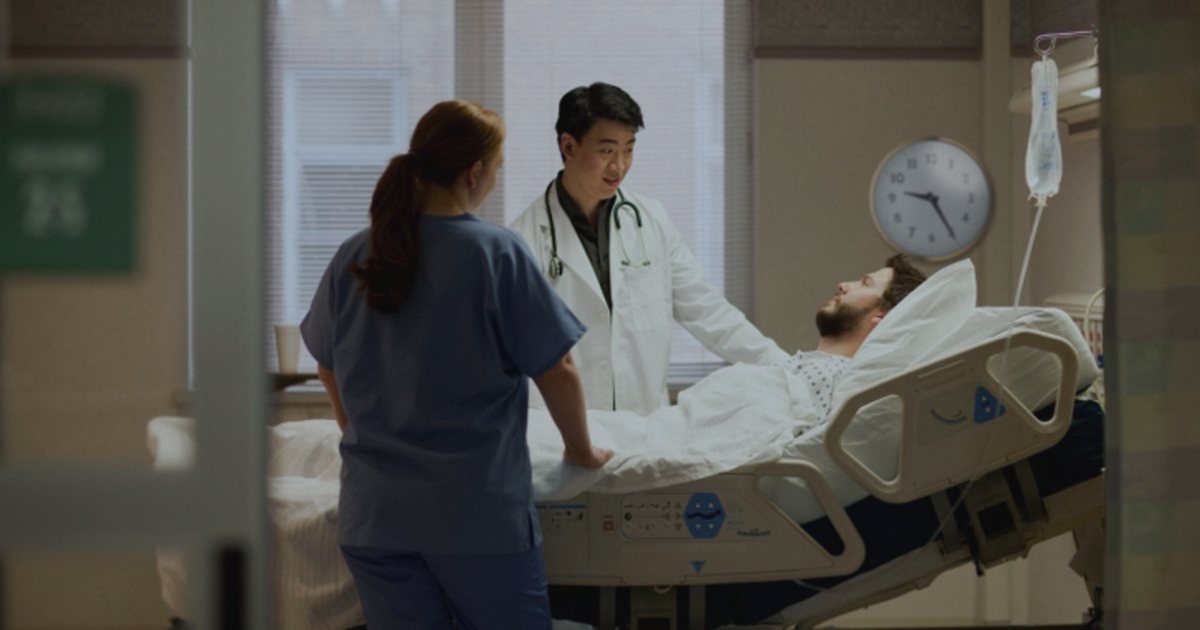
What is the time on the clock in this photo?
9:25
